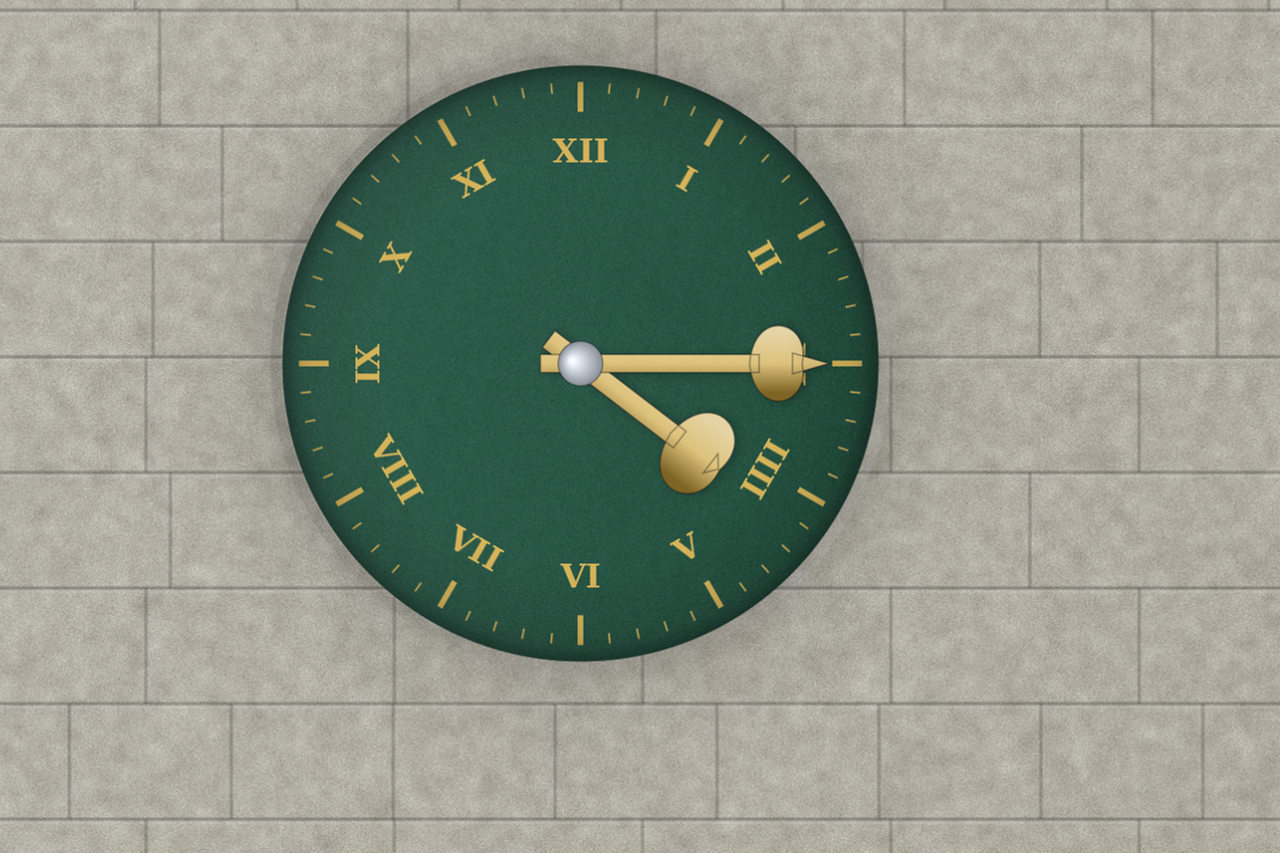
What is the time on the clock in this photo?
4:15
